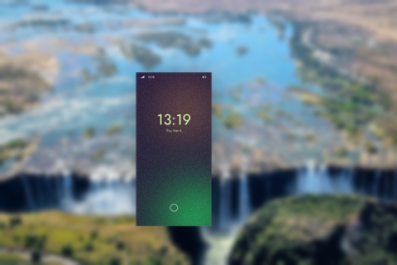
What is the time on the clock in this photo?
13:19
